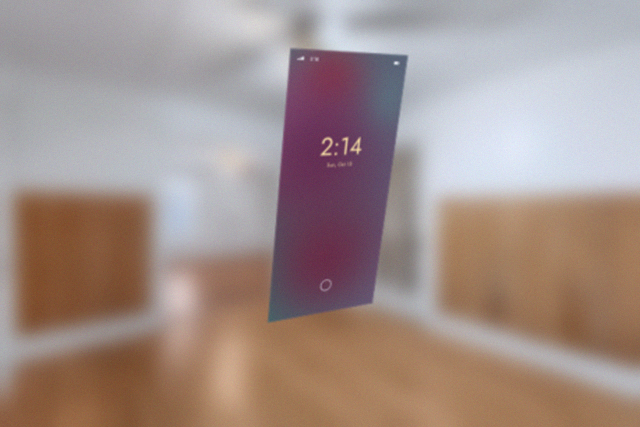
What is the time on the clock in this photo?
2:14
